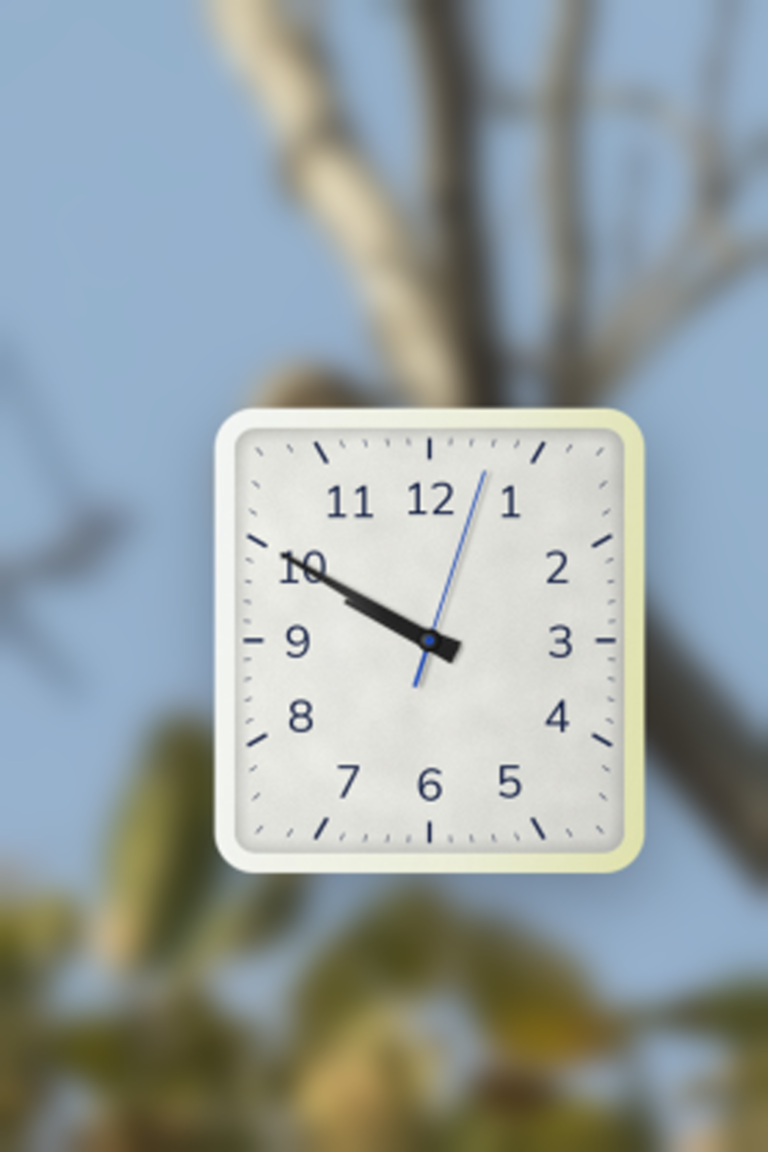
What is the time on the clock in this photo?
9:50:03
